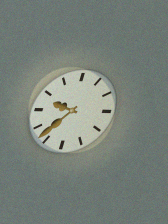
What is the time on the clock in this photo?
9:37
